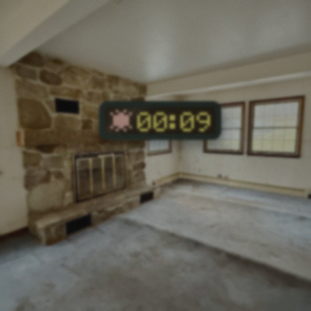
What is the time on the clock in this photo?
0:09
